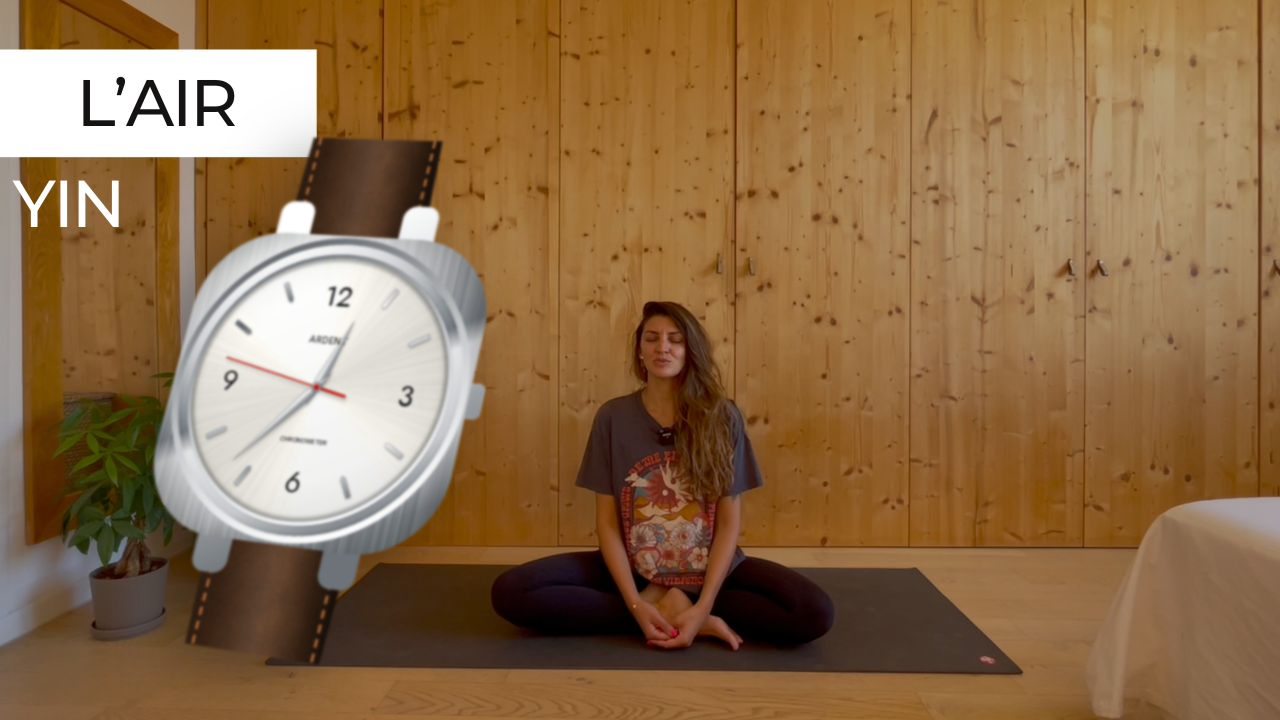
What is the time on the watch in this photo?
12:36:47
